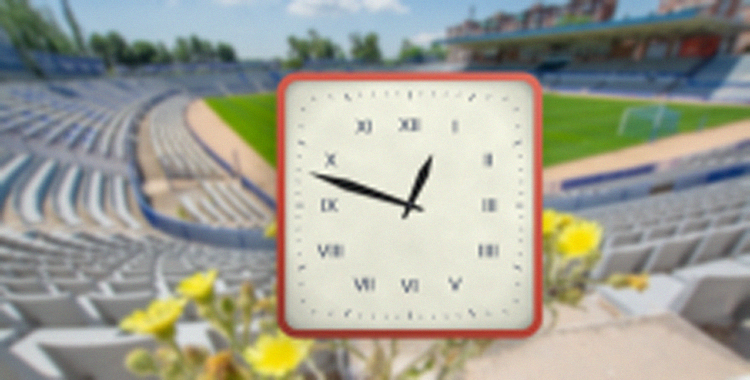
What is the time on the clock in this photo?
12:48
